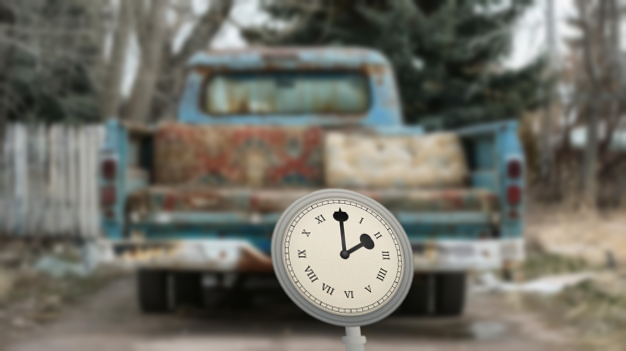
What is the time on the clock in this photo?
2:00
